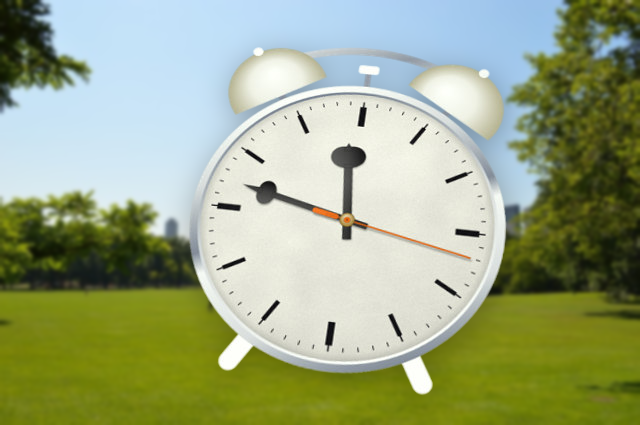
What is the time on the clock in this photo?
11:47:17
